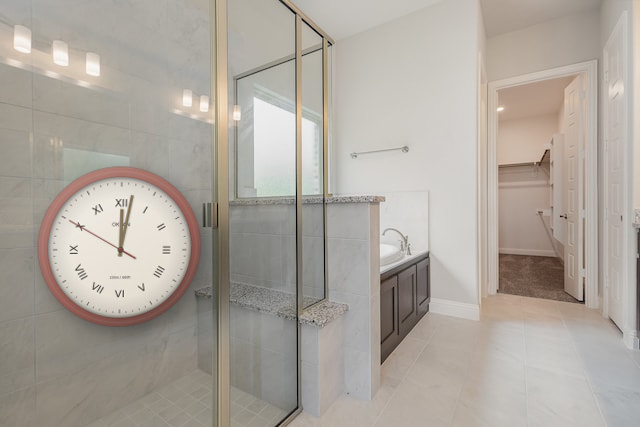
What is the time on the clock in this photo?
12:01:50
